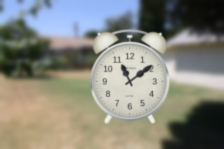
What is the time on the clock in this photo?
11:09
